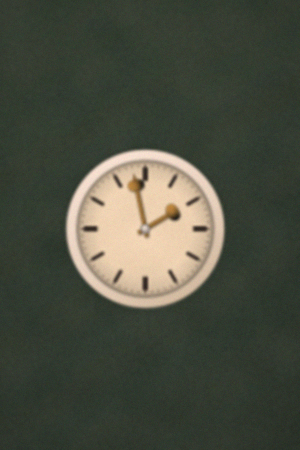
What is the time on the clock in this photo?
1:58
